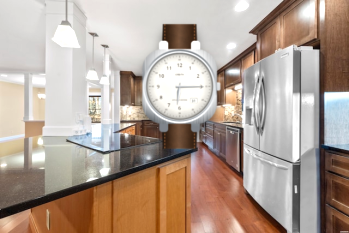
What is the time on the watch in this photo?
6:15
